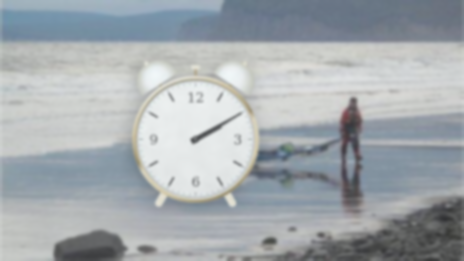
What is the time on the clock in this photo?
2:10
